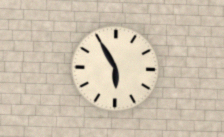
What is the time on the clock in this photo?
5:55
